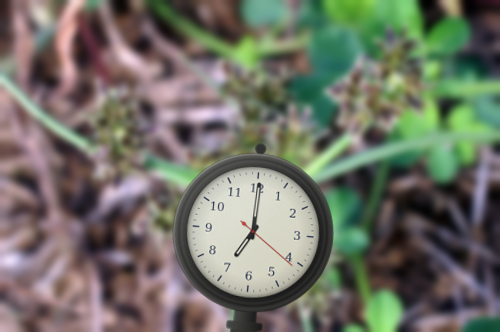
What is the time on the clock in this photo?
7:00:21
